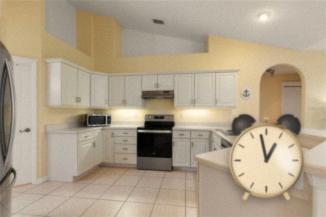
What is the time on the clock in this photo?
12:58
